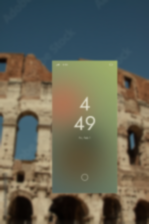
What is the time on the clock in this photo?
4:49
